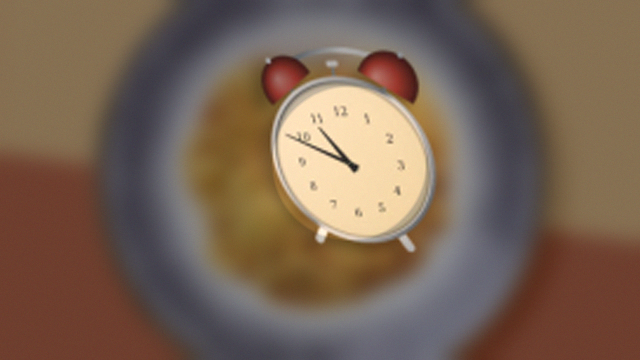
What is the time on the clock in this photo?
10:49
